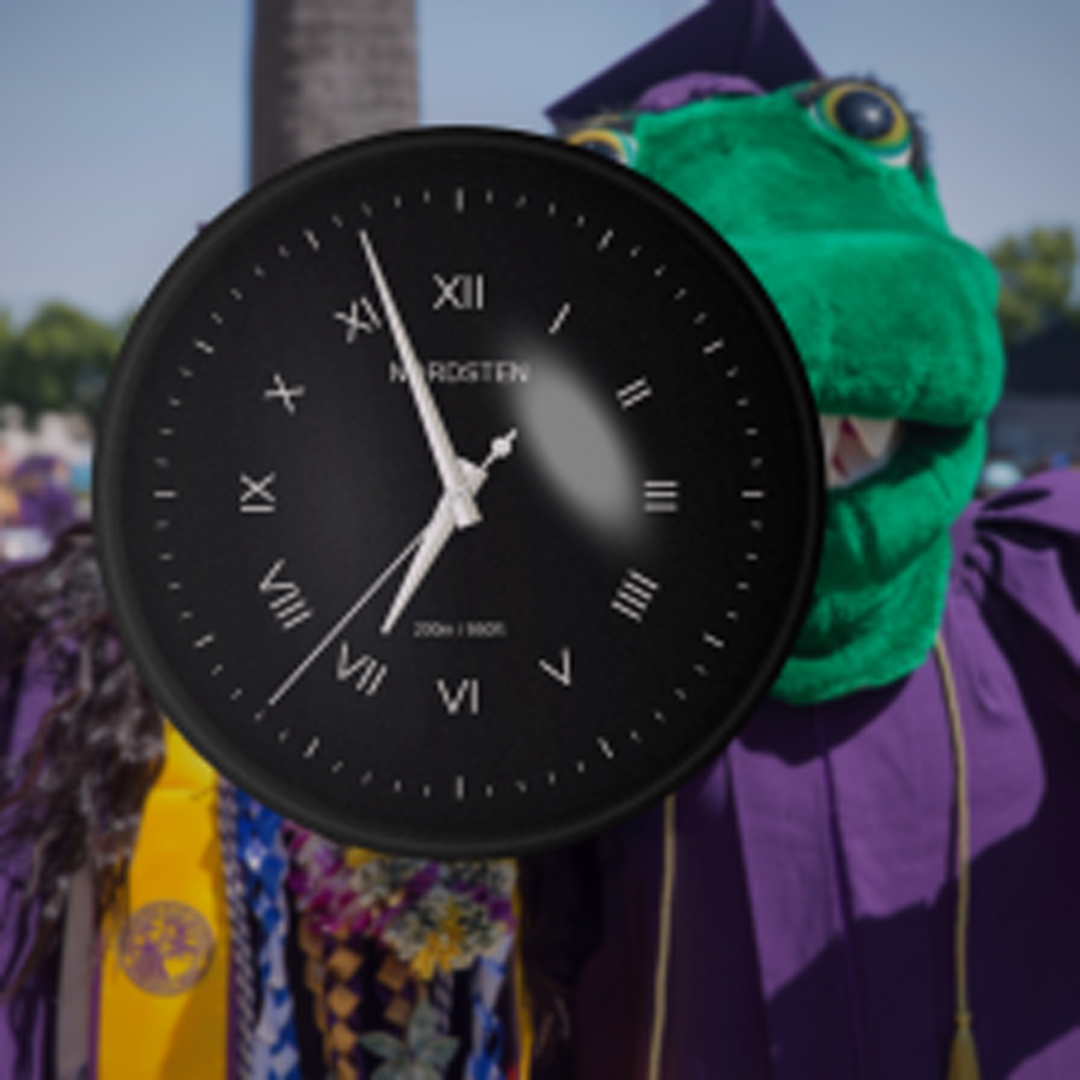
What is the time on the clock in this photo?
6:56:37
